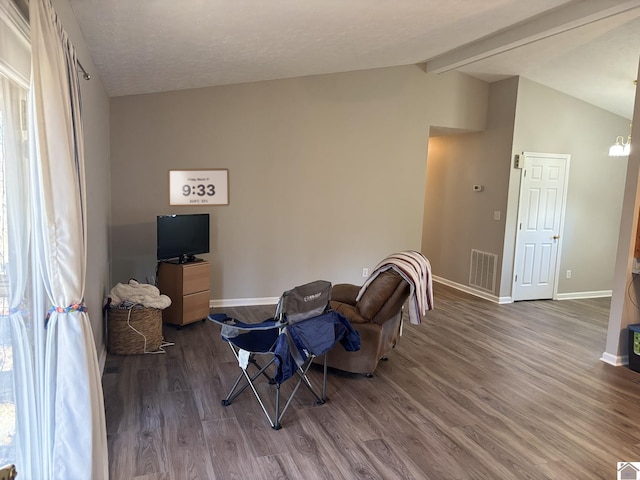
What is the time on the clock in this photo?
9:33
